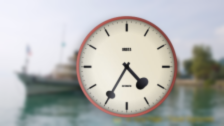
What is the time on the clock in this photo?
4:35
